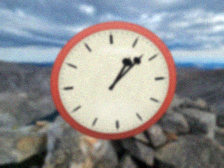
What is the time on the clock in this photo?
1:08
